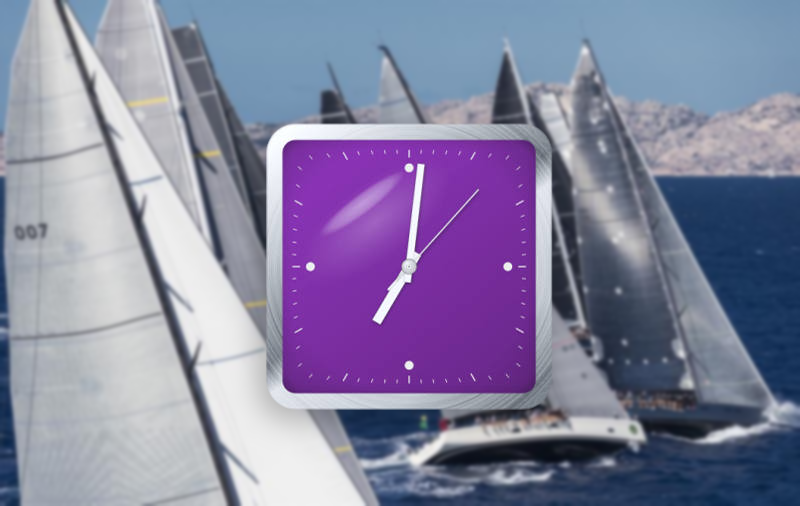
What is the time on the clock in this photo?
7:01:07
